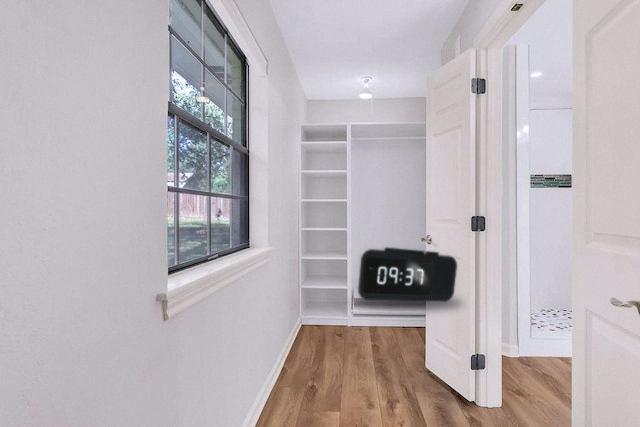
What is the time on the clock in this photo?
9:37
